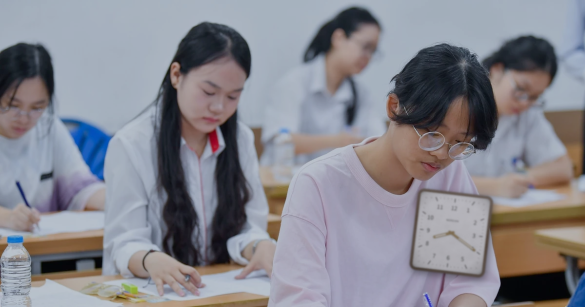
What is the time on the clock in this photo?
8:20
